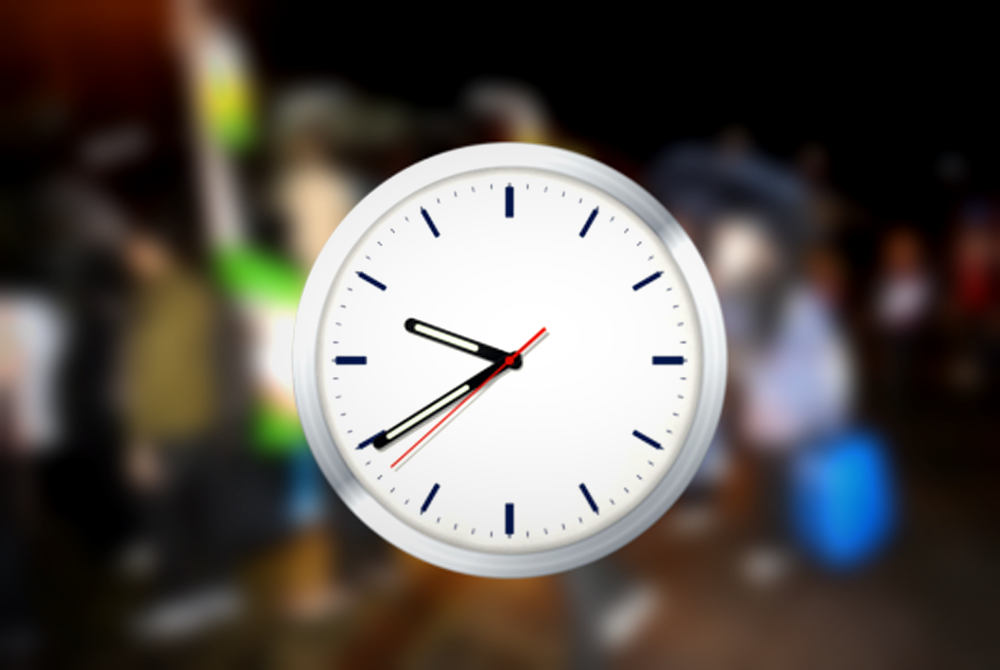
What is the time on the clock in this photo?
9:39:38
